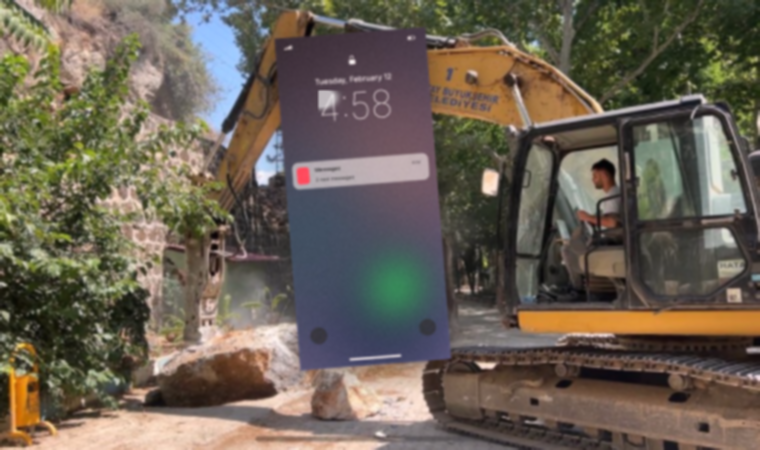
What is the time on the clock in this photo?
4:58
